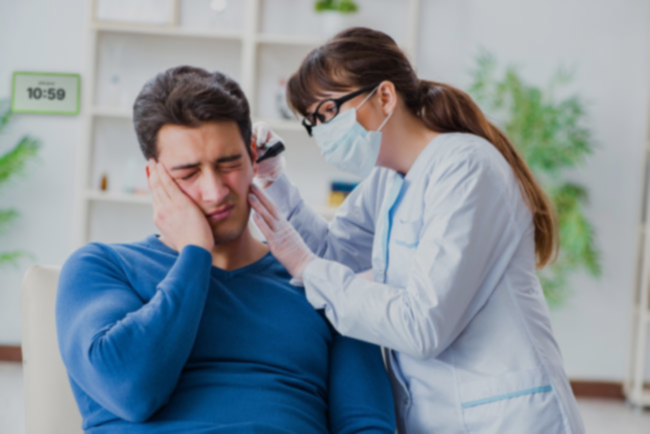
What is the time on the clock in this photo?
10:59
